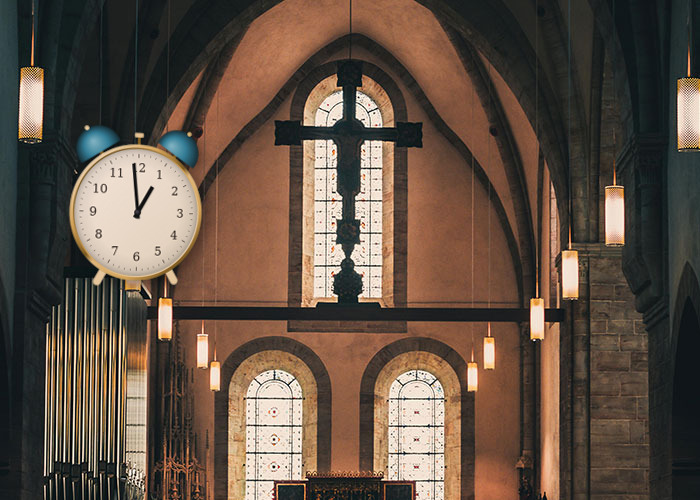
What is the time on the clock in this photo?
12:59
